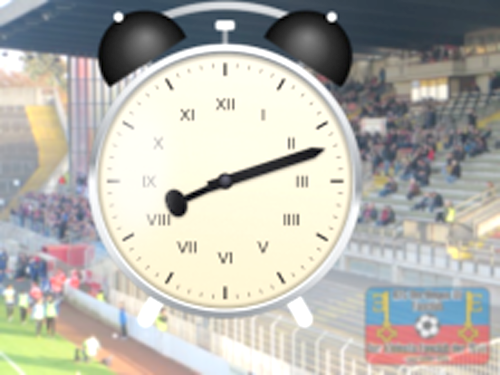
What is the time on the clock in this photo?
8:12
